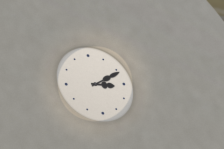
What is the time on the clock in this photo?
3:11
